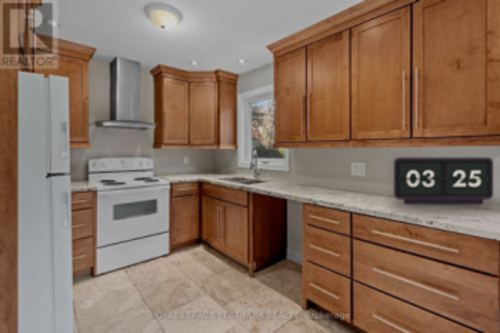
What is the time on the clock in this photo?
3:25
